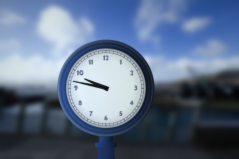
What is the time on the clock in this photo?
9:47
